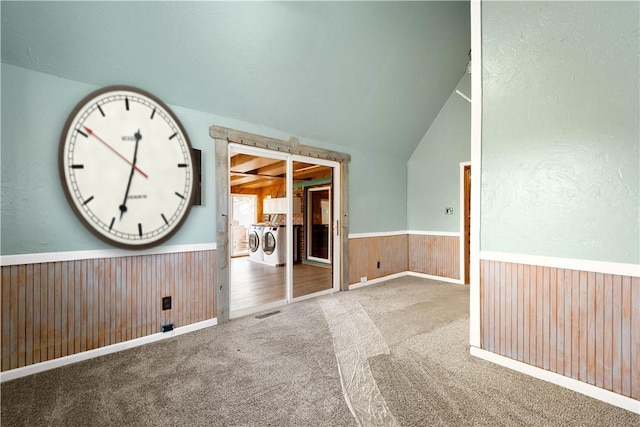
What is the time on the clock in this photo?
12:33:51
